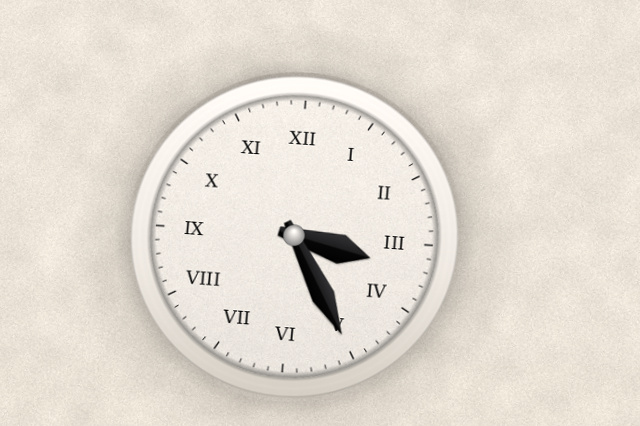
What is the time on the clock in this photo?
3:25
